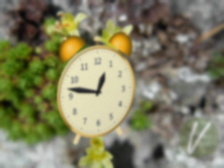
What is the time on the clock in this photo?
12:47
